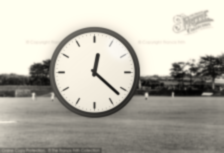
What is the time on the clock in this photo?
12:22
